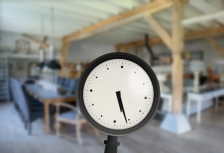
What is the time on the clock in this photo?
5:26
